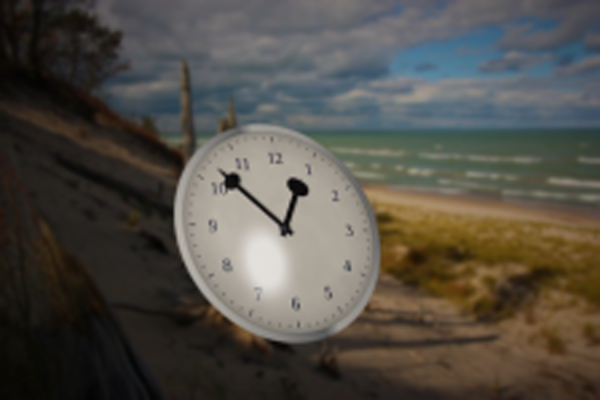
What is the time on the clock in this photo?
12:52
